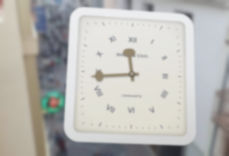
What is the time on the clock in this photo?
11:44
